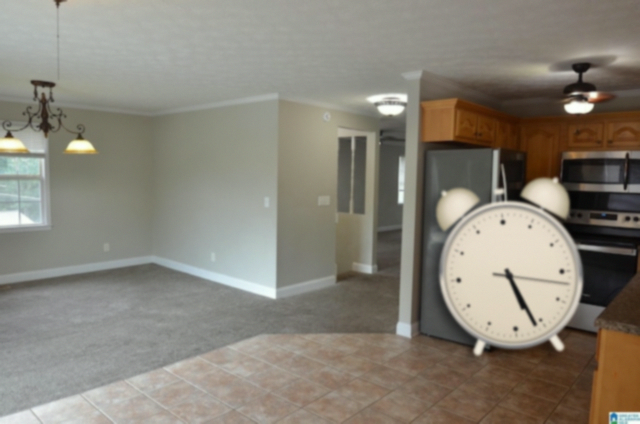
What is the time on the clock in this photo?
5:26:17
